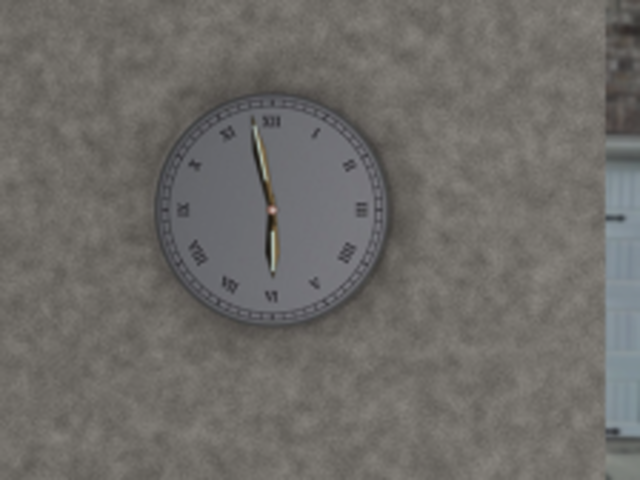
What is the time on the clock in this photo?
5:58
